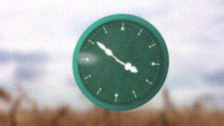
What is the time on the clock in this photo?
3:51
